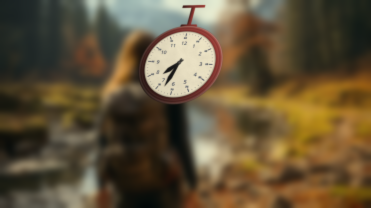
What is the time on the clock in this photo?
7:33
